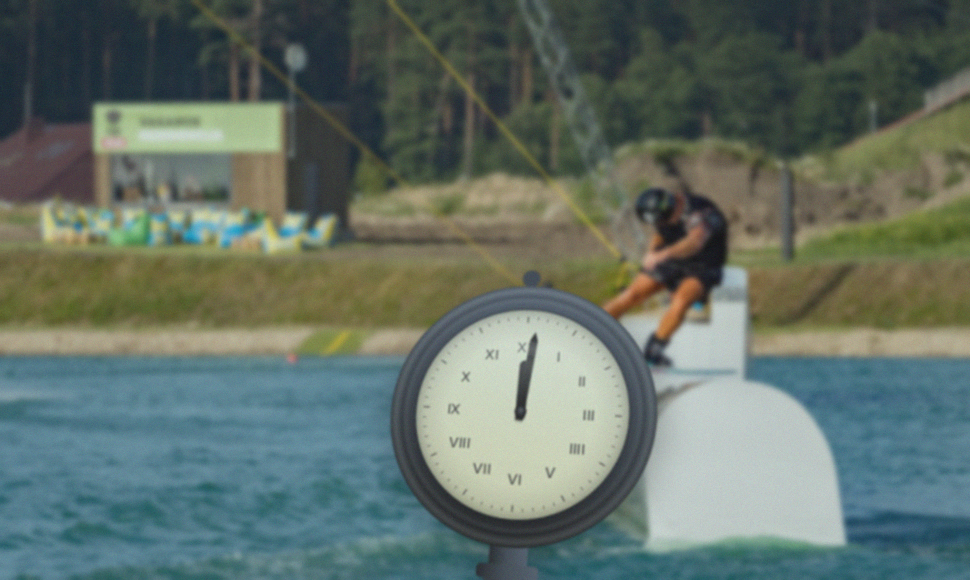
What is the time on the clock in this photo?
12:01
